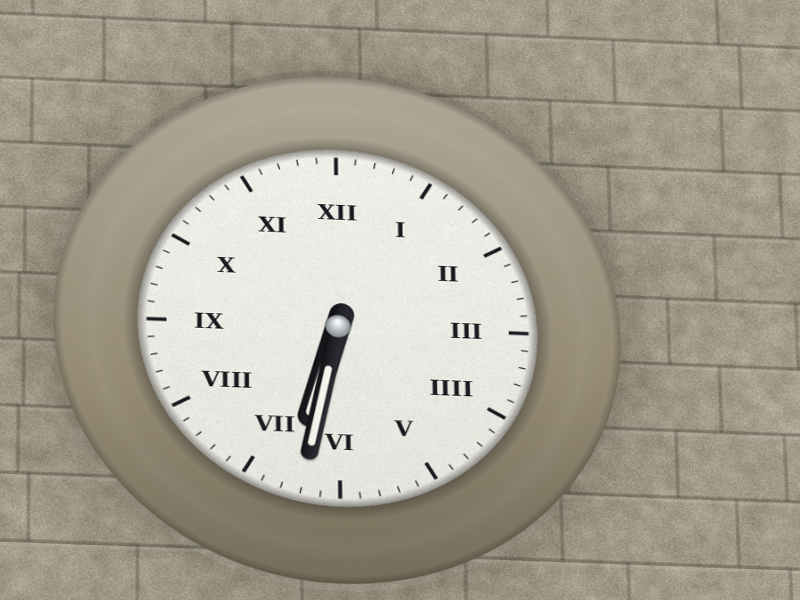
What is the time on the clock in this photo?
6:32
